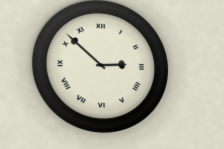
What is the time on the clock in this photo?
2:52
